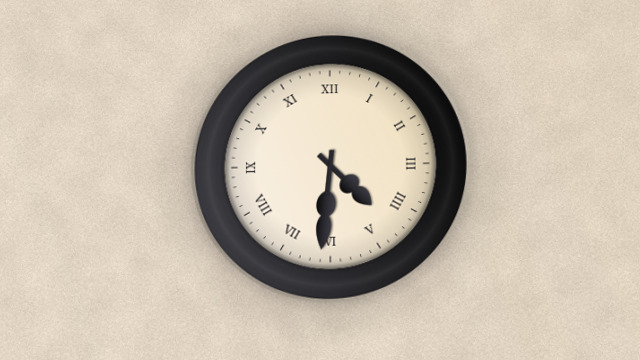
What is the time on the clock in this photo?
4:31
